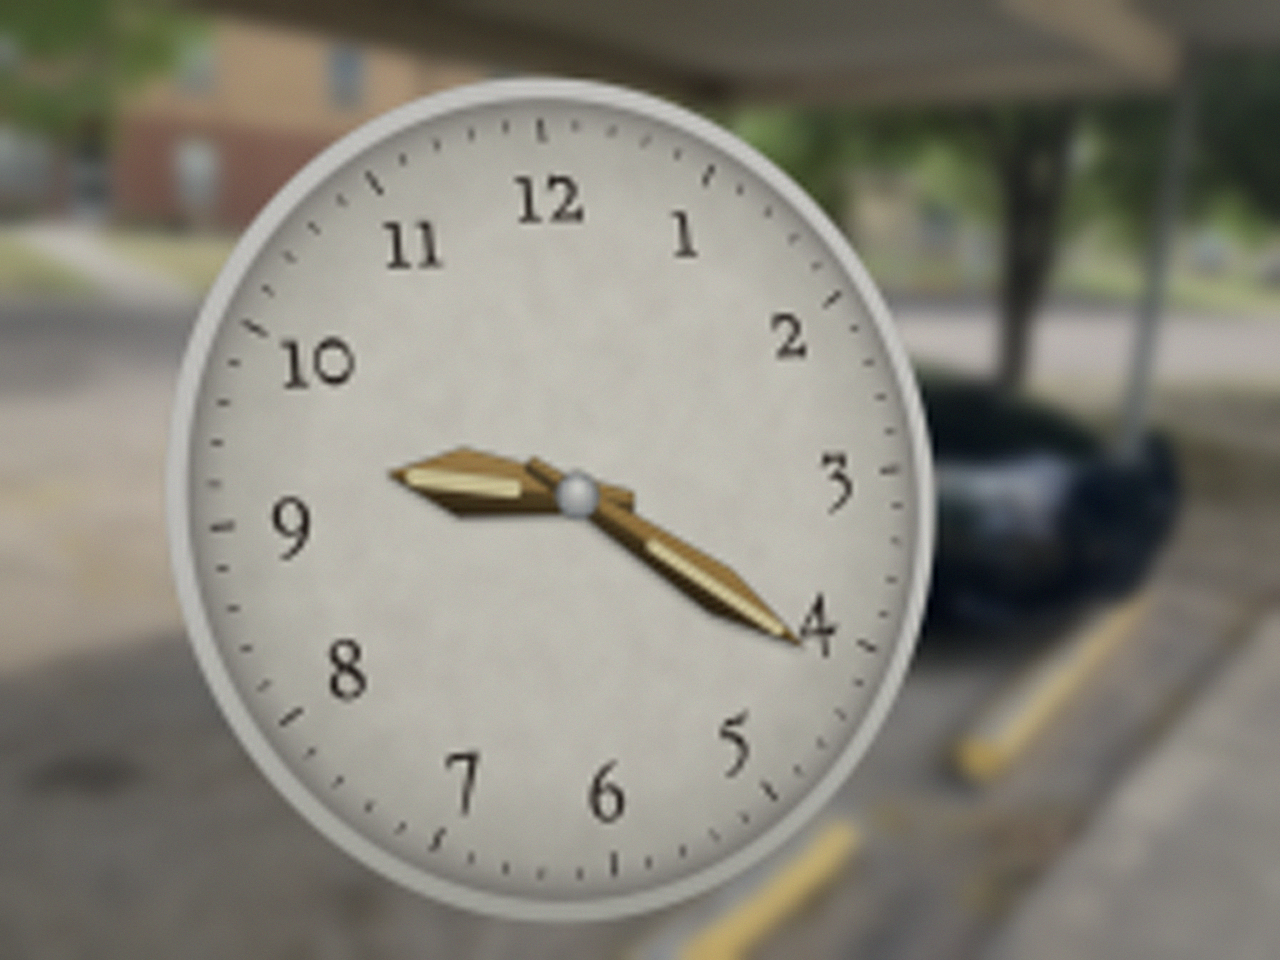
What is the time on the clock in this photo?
9:21
